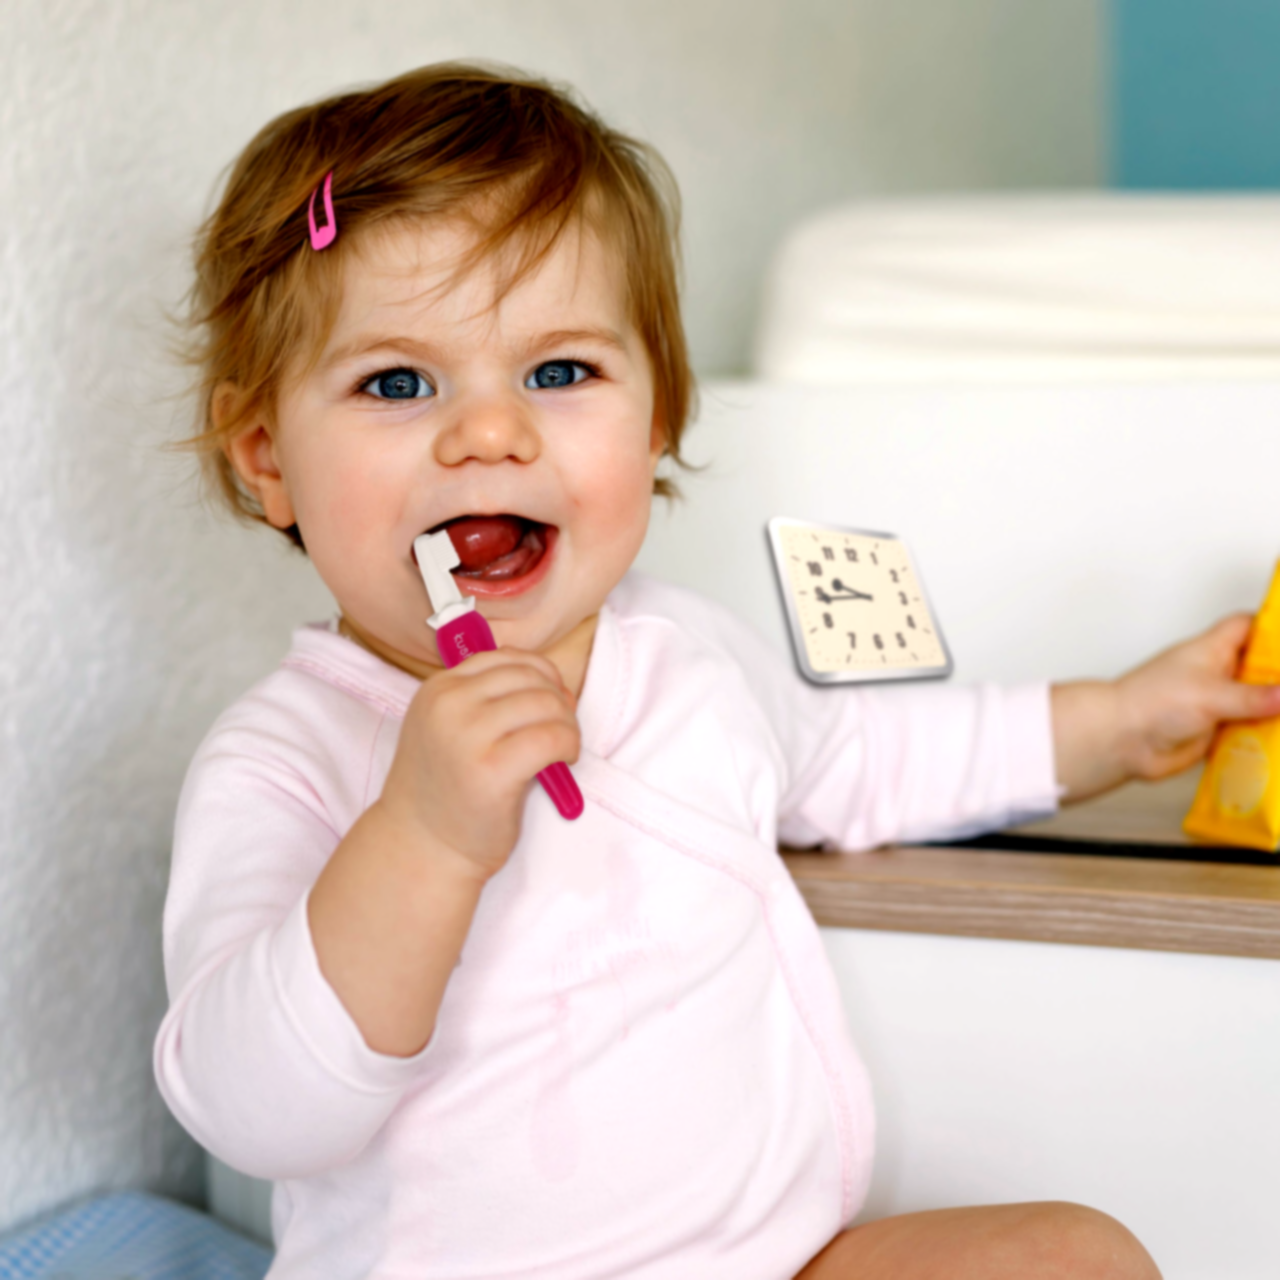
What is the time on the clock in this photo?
9:44
